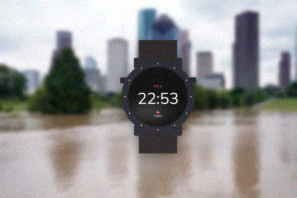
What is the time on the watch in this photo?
22:53
